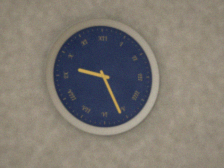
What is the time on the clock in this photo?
9:26
